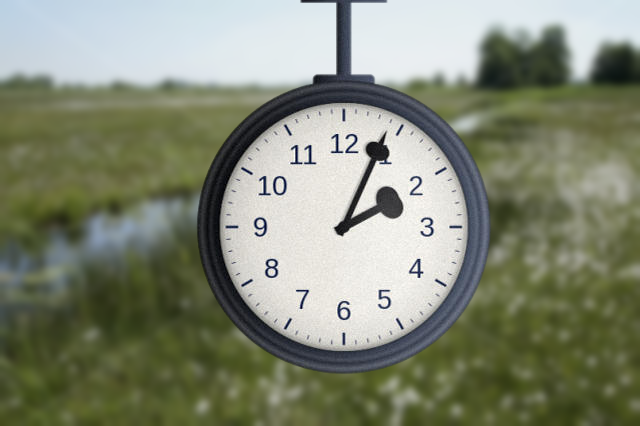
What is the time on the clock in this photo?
2:04
